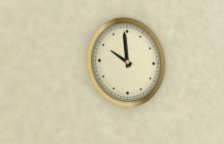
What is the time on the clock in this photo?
9:59
